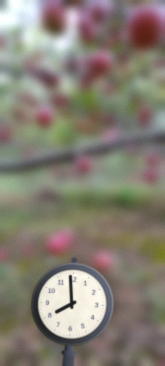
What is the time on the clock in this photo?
7:59
